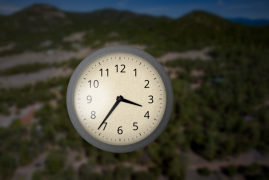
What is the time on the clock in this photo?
3:36
